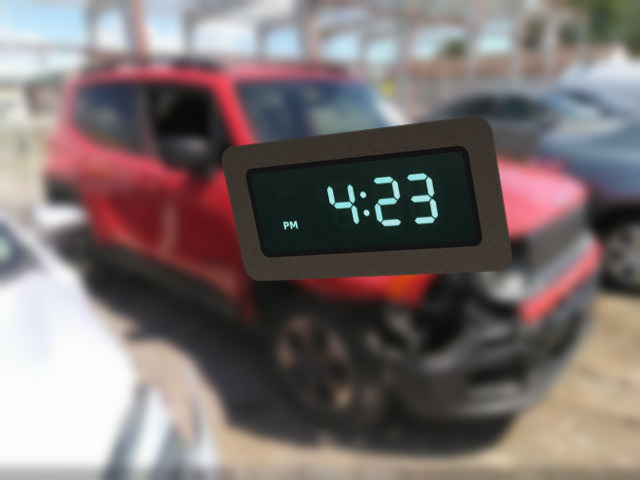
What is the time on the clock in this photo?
4:23
